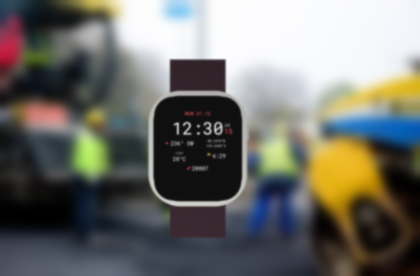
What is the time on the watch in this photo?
12:30
